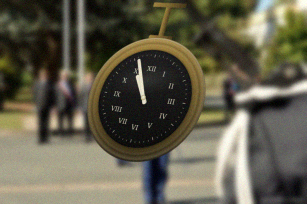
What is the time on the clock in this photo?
10:56
